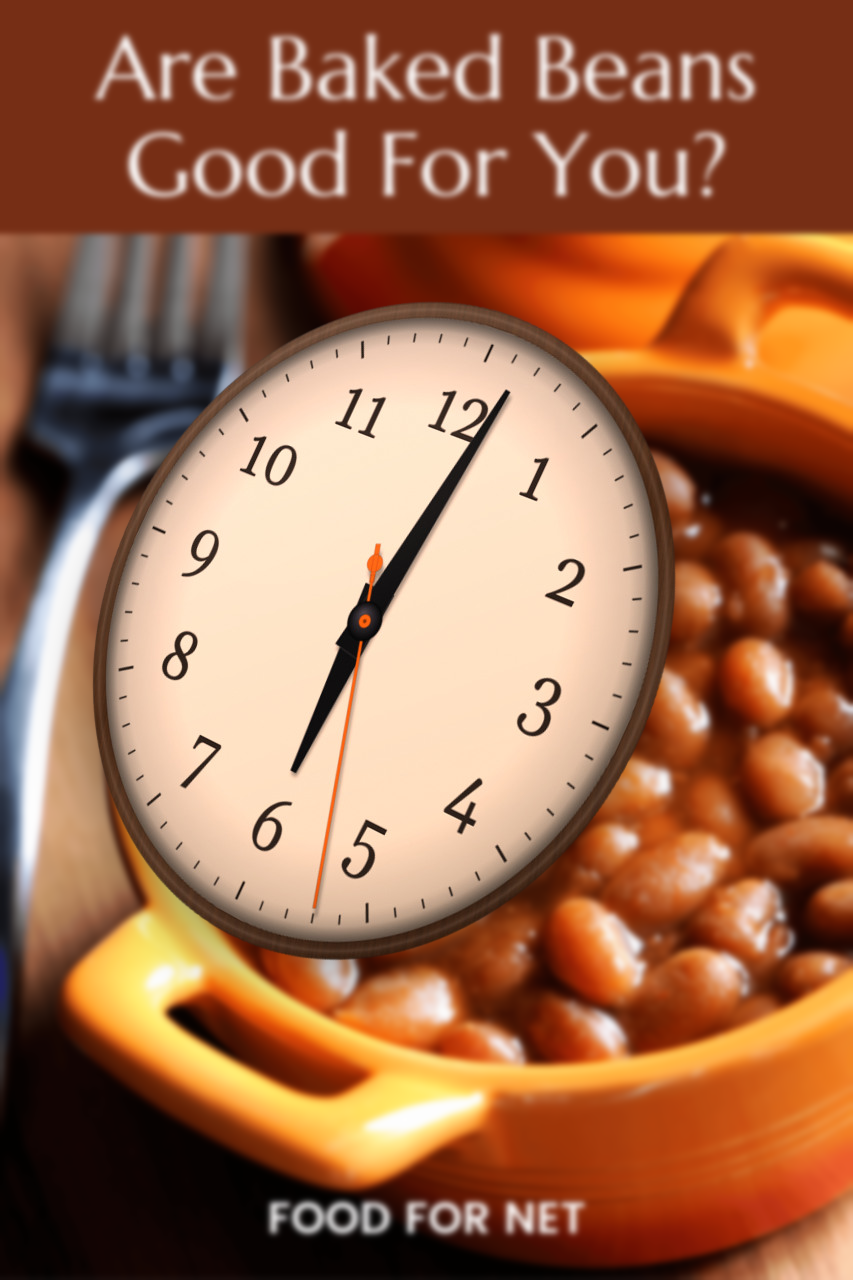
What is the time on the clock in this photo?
6:01:27
